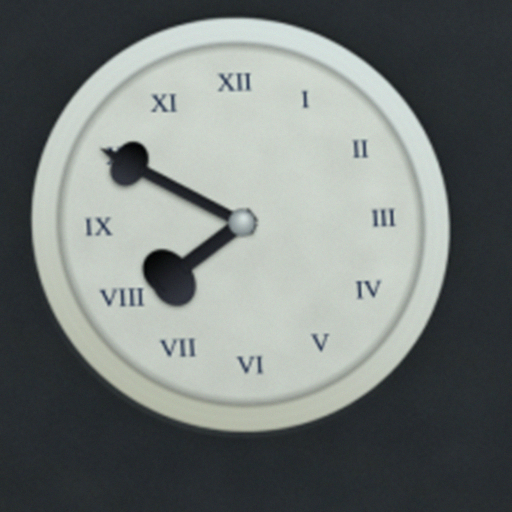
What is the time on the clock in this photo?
7:50
